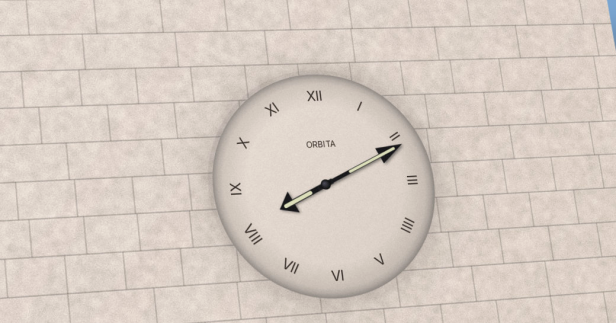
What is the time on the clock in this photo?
8:11
